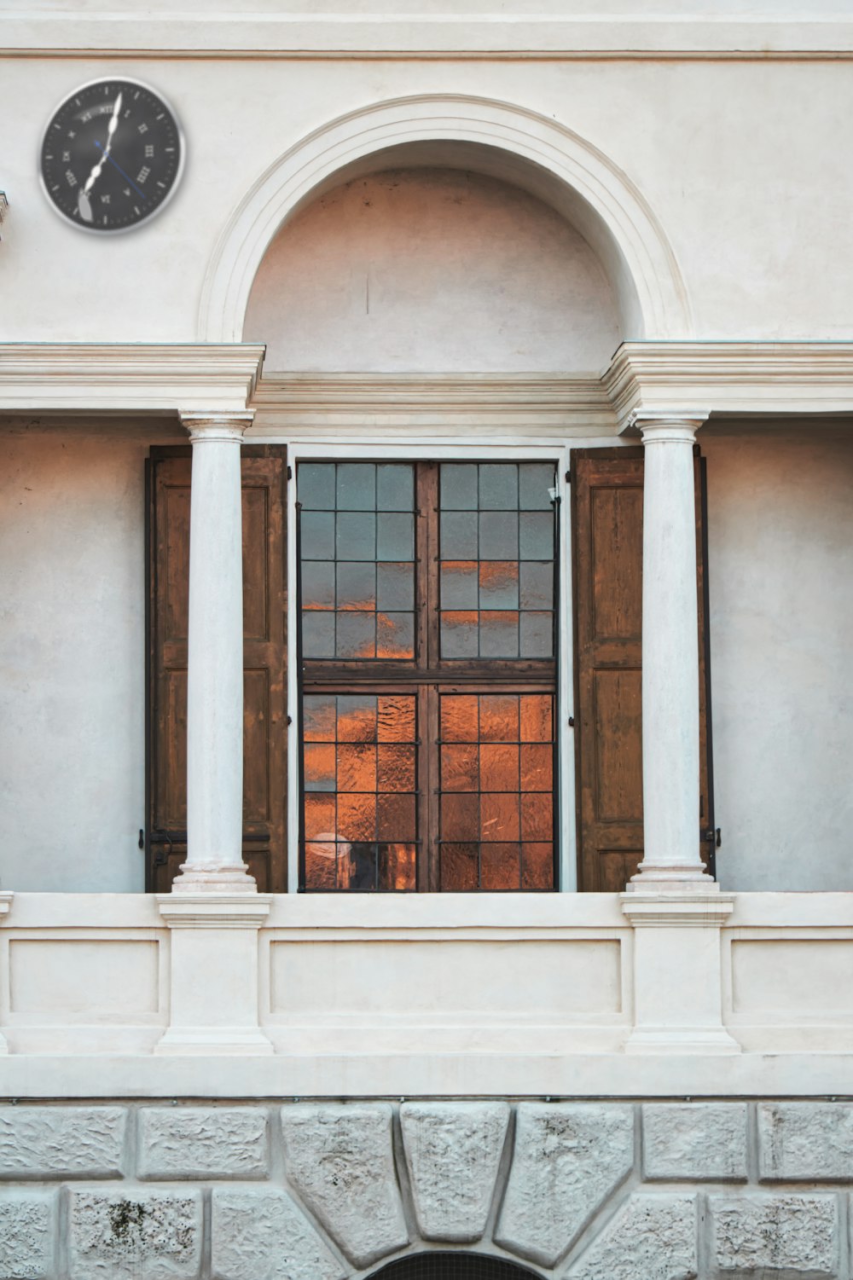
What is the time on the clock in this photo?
7:02:23
